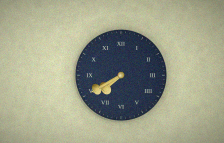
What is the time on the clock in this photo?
7:40
